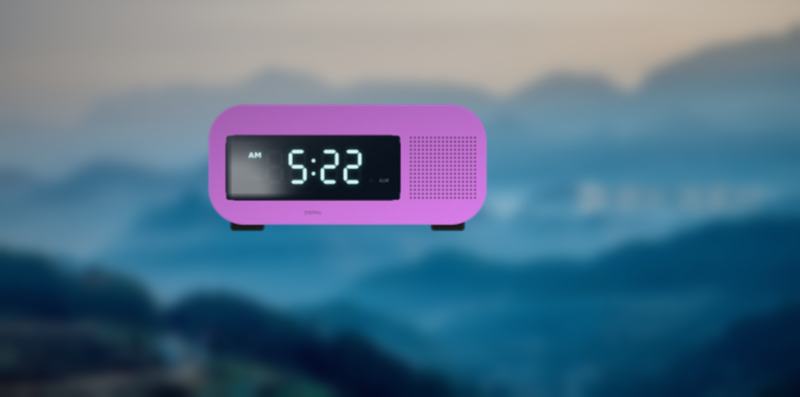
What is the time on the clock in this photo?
5:22
